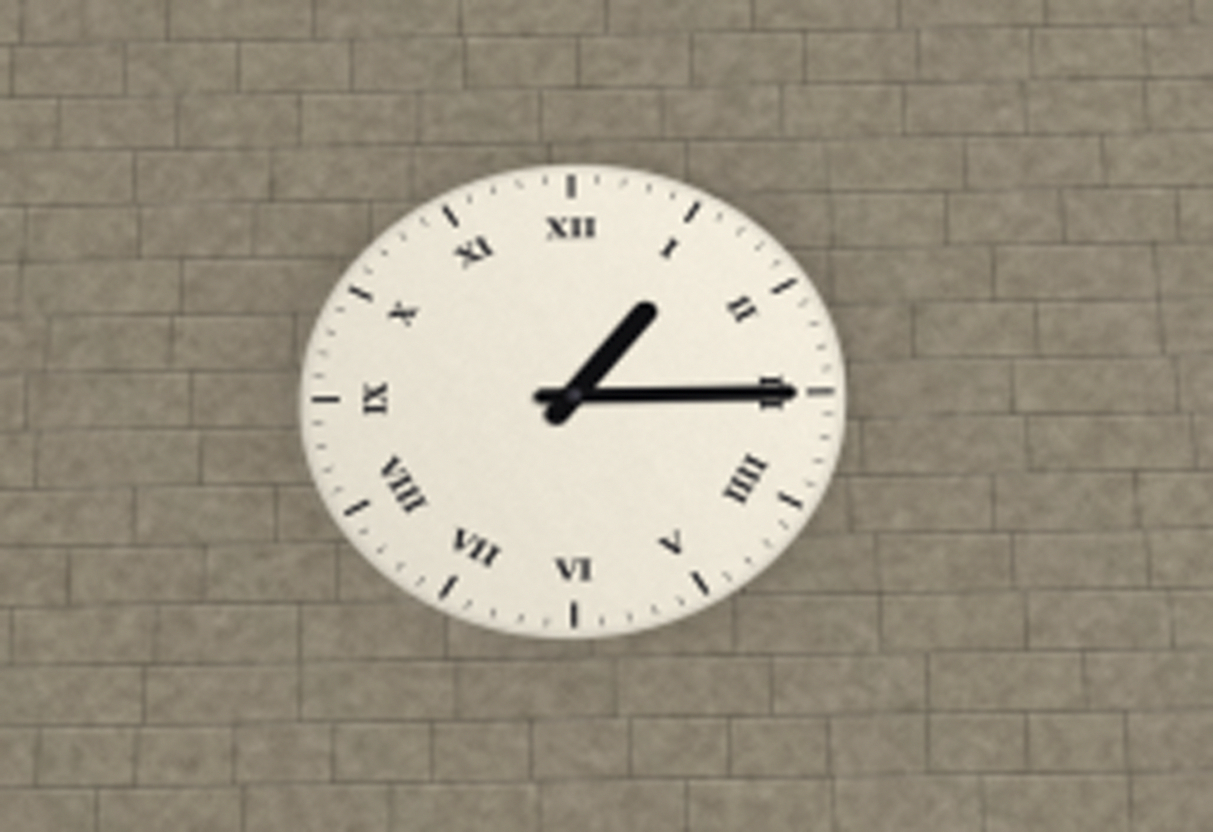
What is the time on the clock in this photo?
1:15
